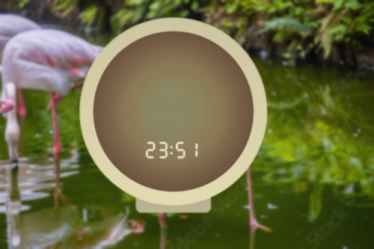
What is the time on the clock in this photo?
23:51
